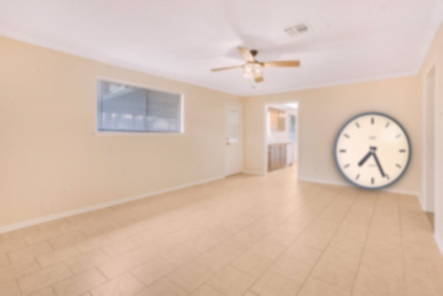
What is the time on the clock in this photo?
7:26
